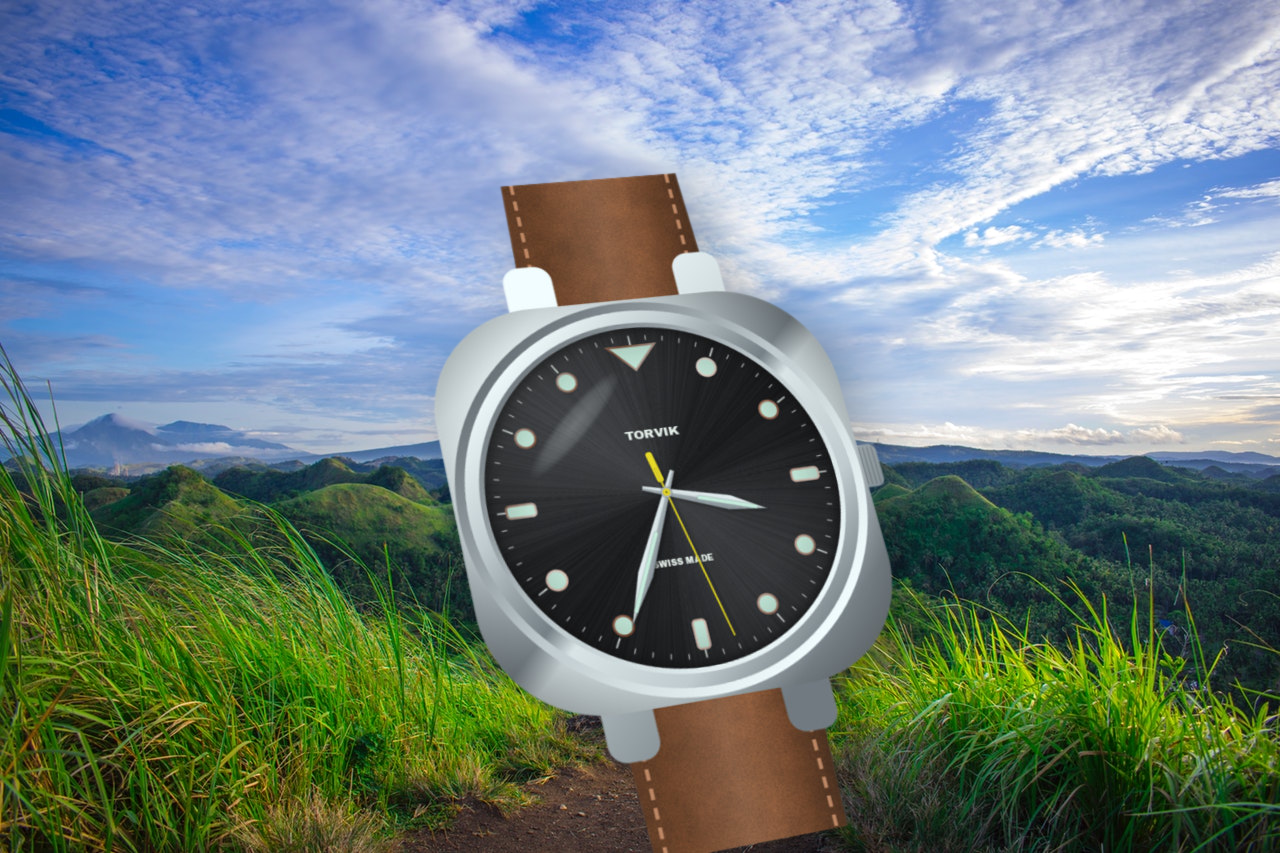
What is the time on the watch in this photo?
3:34:28
